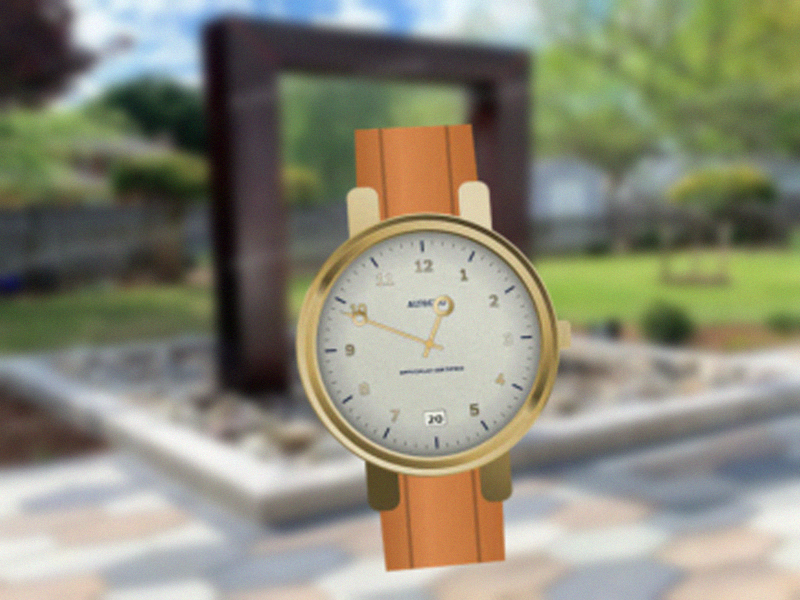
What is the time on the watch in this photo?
12:49
